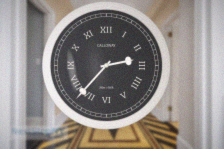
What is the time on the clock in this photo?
2:37
